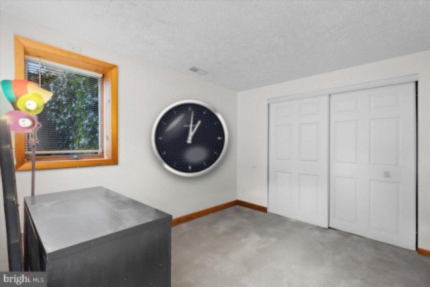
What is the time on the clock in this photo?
1:01
